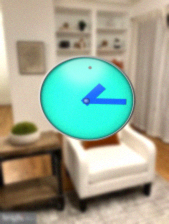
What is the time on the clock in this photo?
1:14
